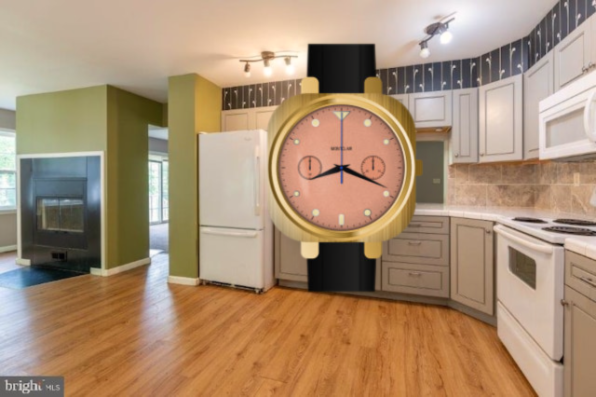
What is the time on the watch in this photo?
8:19
